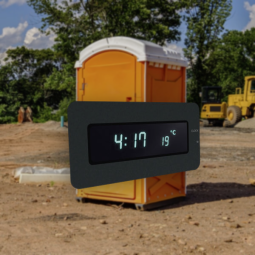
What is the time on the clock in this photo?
4:17
